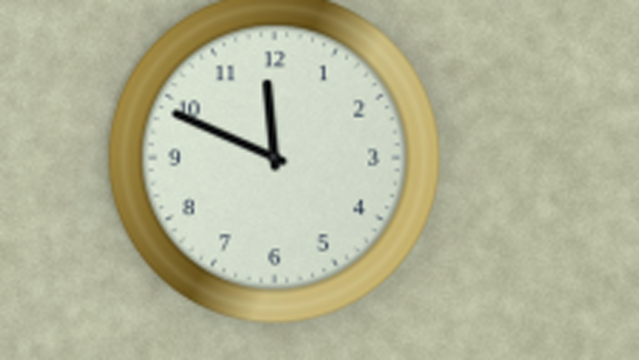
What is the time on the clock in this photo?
11:49
